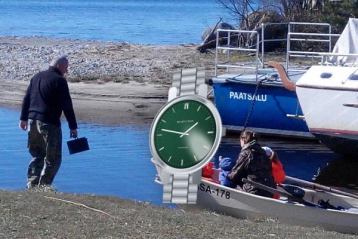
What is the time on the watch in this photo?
1:47
